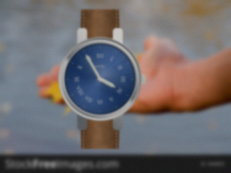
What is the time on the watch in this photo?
3:55
